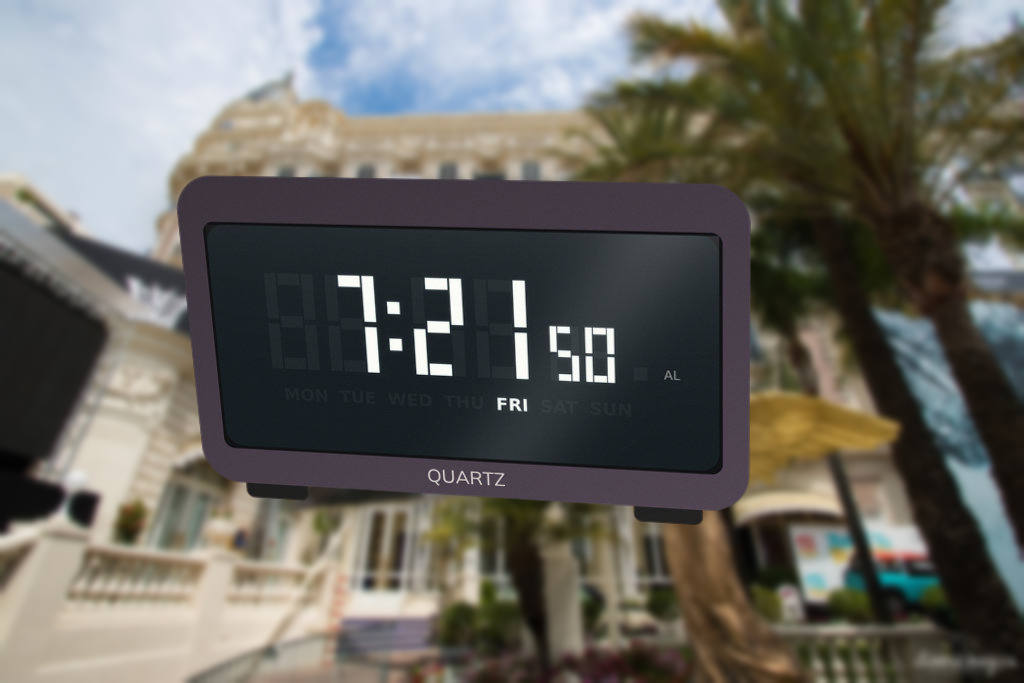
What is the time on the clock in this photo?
7:21:50
